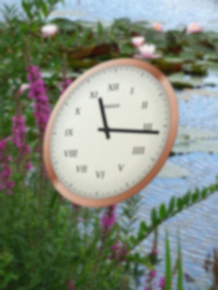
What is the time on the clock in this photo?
11:16
